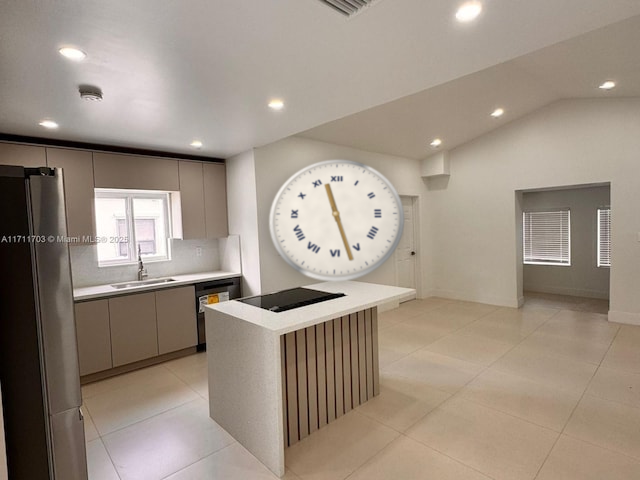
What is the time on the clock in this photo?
11:27
